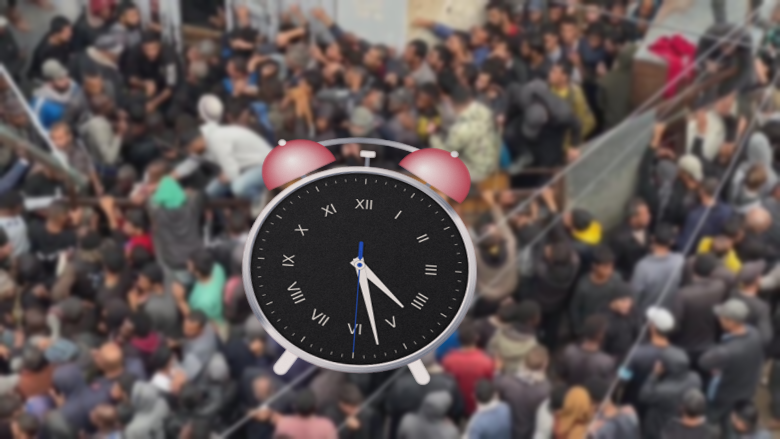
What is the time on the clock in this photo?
4:27:30
